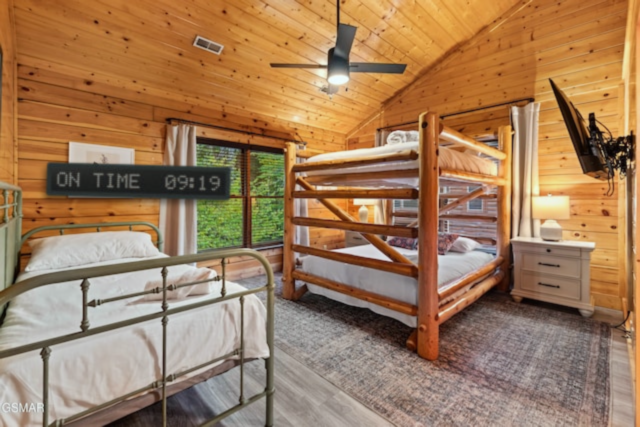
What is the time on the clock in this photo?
9:19
